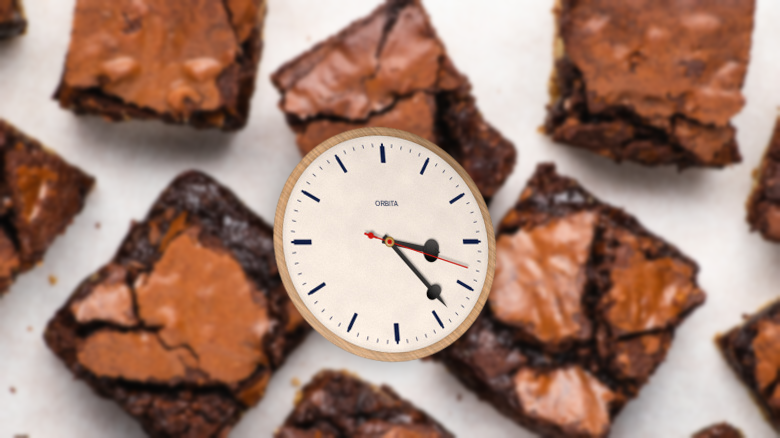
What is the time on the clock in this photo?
3:23:18
